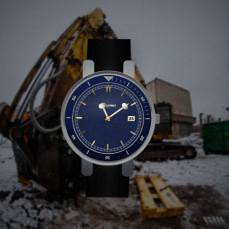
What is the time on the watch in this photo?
11:09
